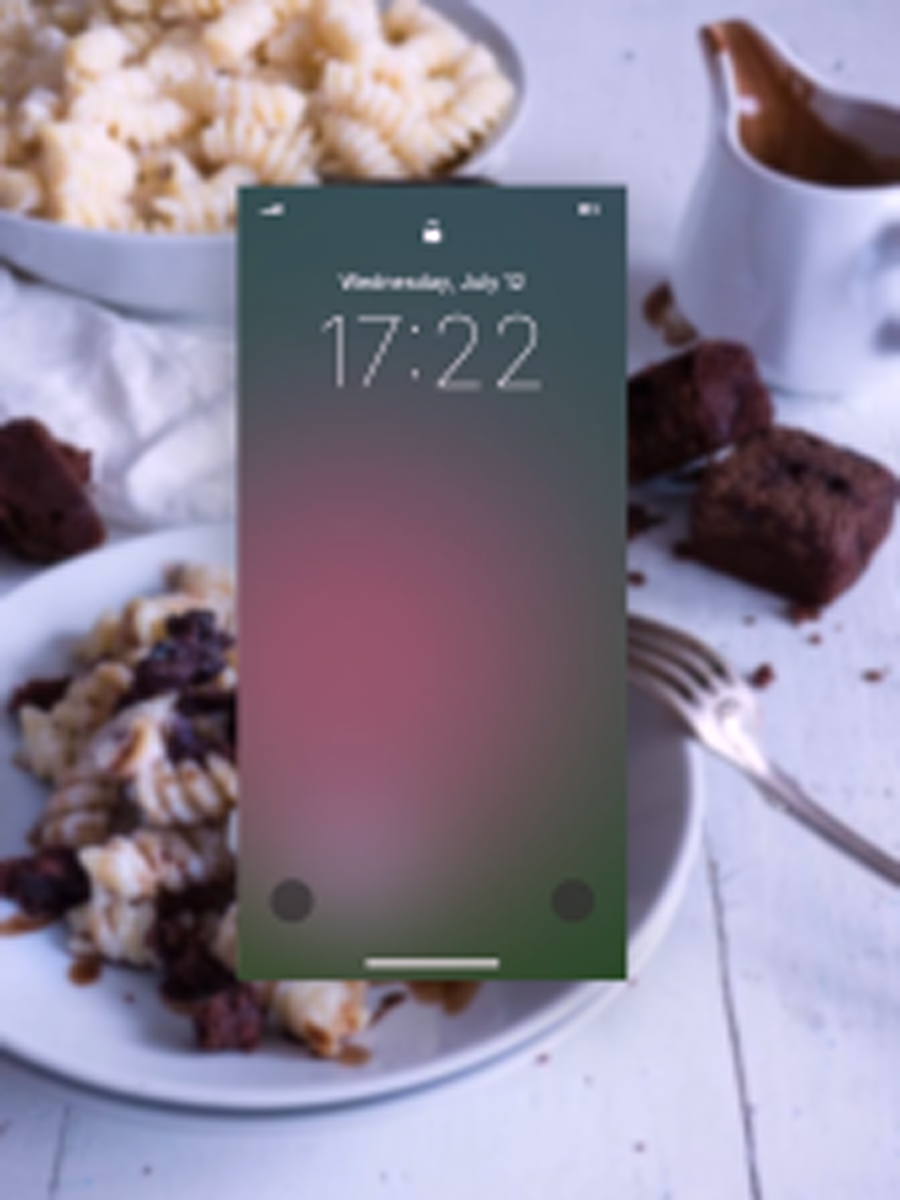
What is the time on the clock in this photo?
17:22
